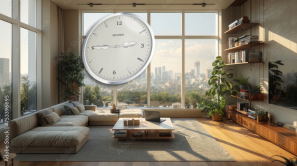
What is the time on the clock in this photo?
2:45
